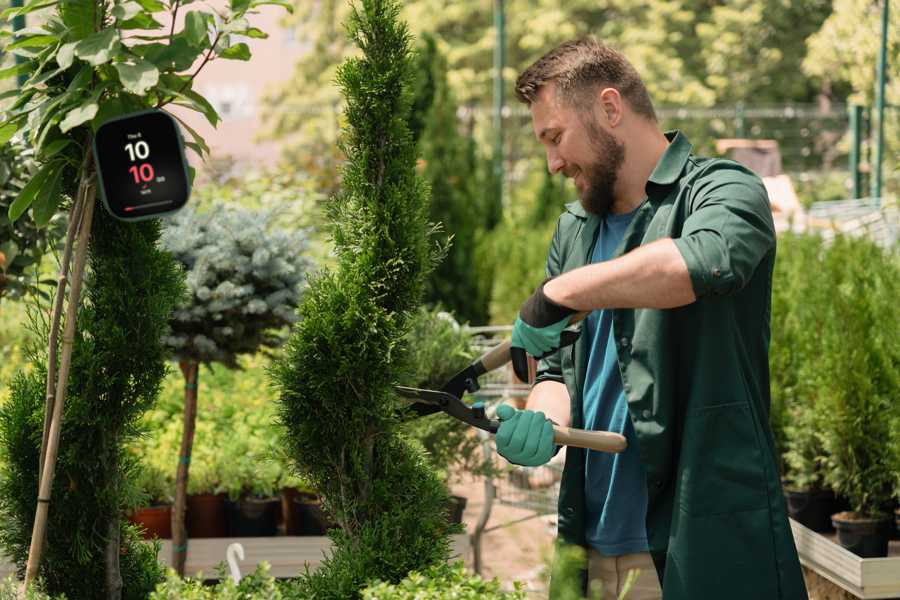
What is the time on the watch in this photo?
10:10
